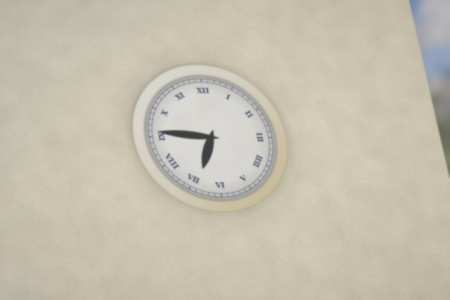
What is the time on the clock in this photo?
6:46
